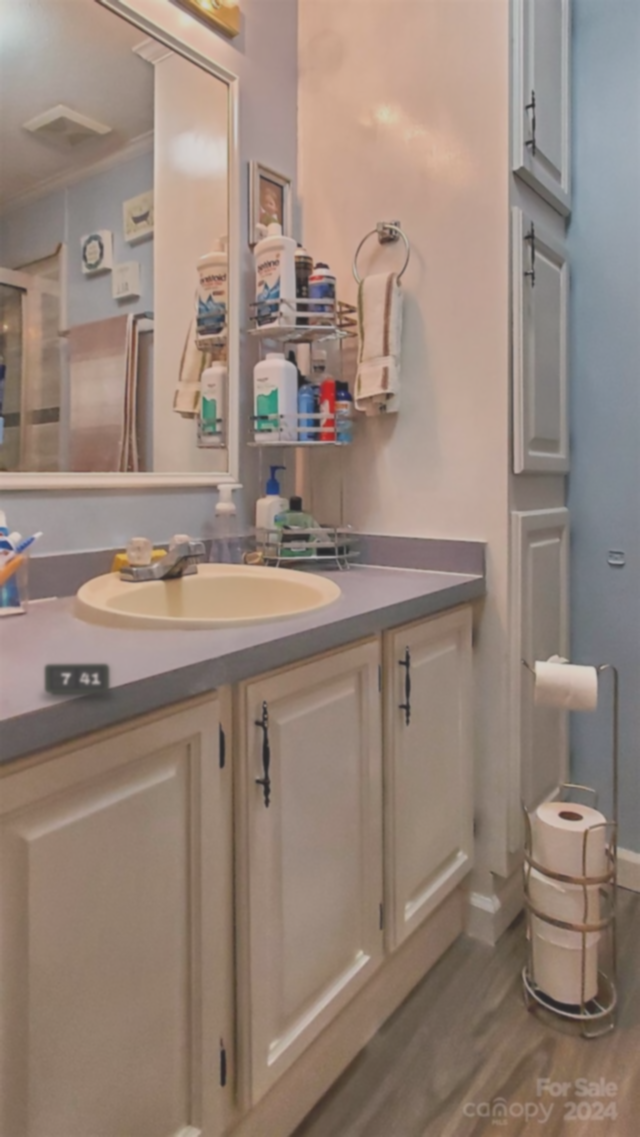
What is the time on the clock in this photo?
7:41
